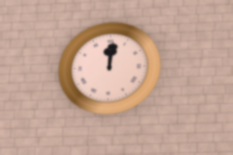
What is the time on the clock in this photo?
12:01
